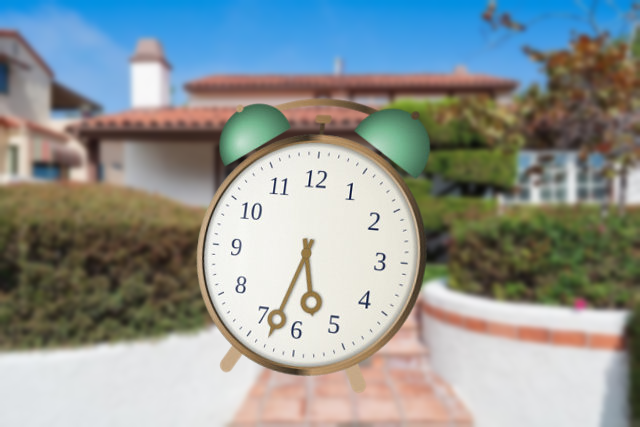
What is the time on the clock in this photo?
5:33
